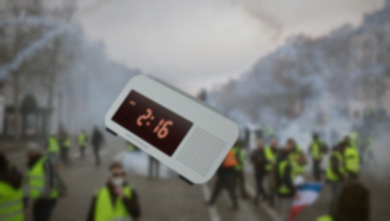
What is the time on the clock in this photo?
2:16
